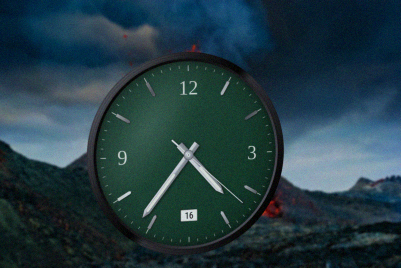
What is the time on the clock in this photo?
4:36:22
